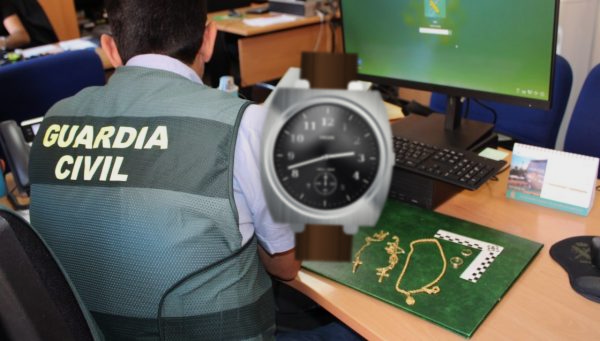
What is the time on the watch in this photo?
2:42
